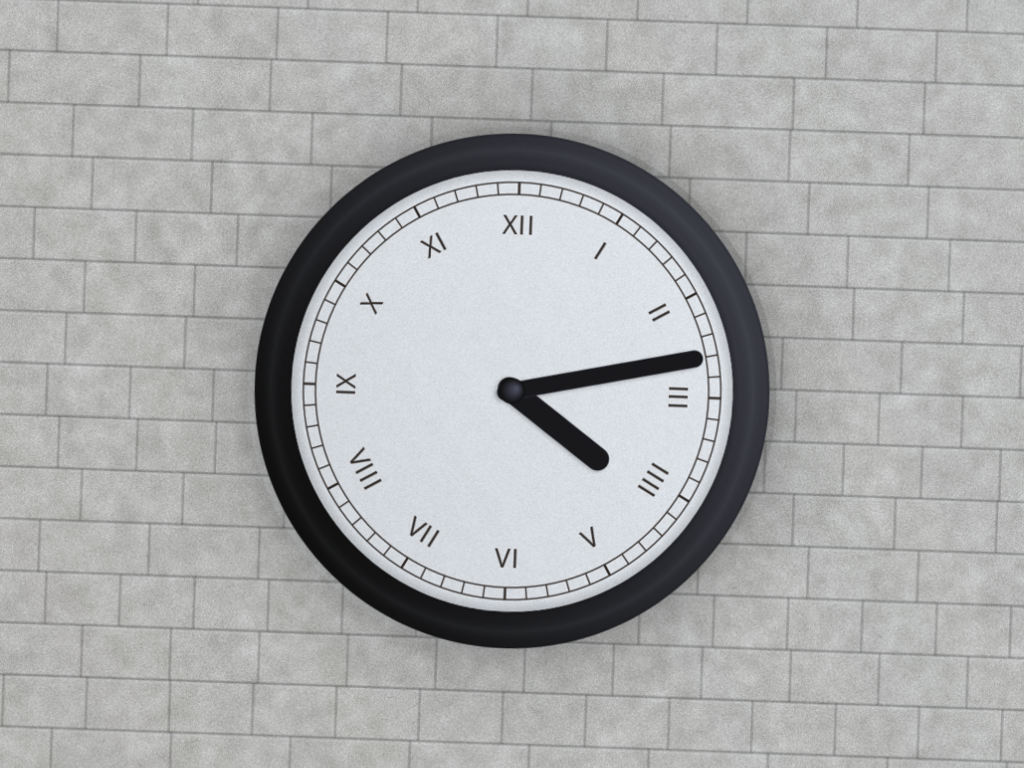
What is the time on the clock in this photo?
4:13
